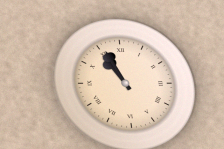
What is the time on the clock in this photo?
10:56
